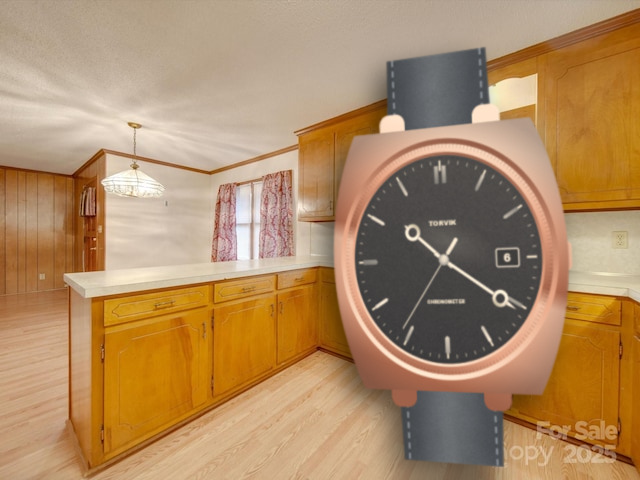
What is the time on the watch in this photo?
10:20:36
